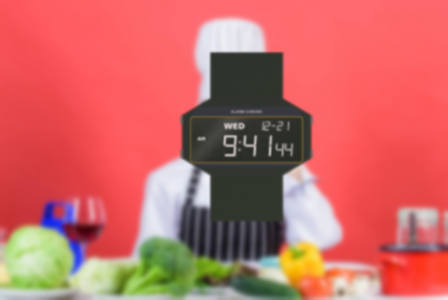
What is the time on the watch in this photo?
9:41:44
